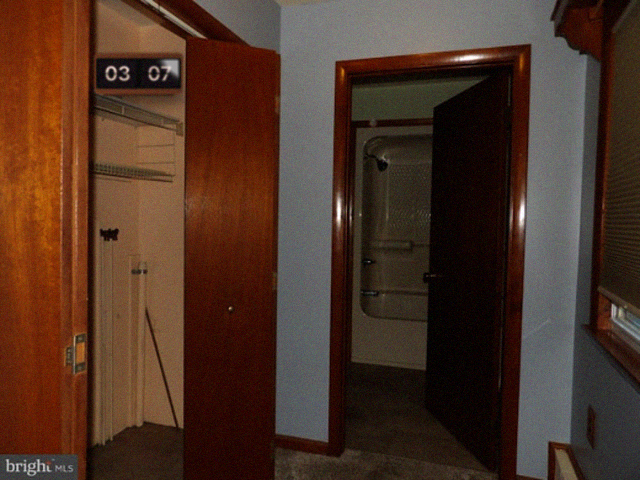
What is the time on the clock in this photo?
3:07
